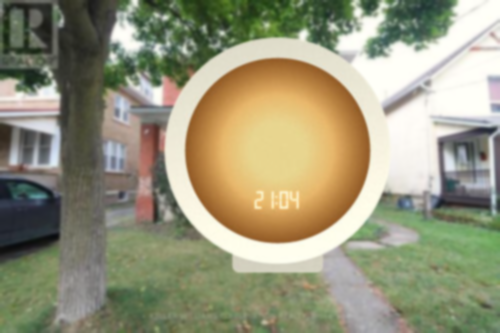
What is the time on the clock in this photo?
21:04
